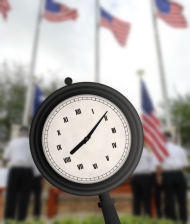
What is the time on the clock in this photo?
8:09
